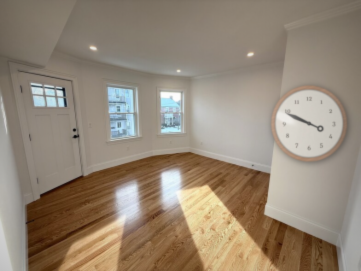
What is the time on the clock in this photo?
3:49
